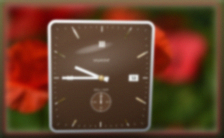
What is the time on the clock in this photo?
9:45
